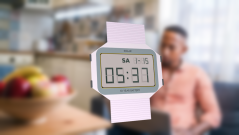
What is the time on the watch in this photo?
5:37
